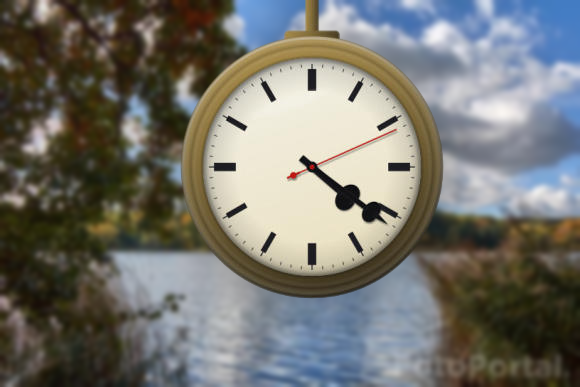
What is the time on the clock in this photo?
4:21:11
